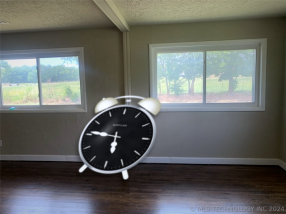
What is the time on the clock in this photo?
5:46
